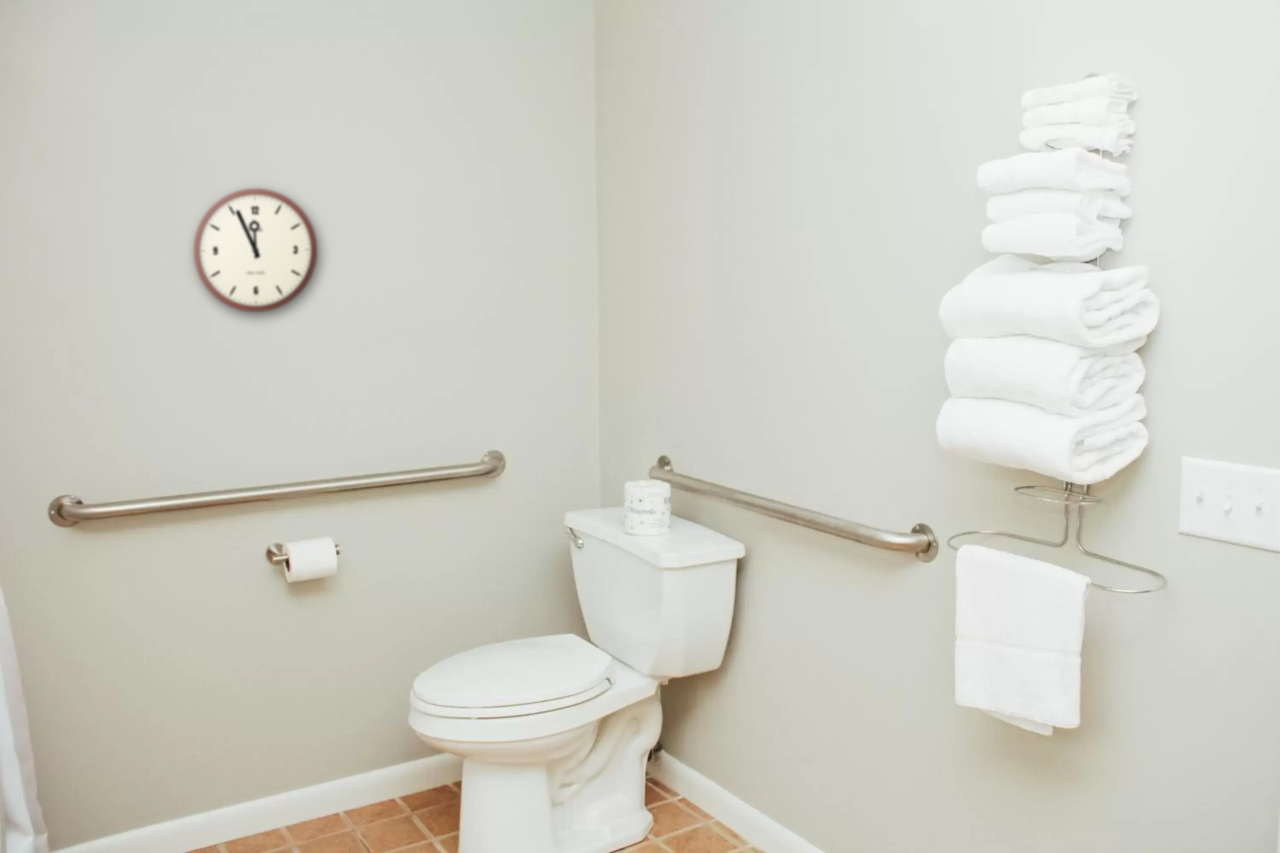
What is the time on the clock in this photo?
11:56
